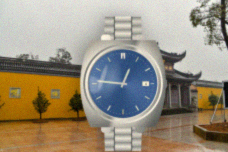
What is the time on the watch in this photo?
12:46
